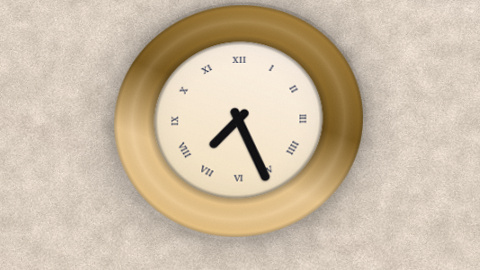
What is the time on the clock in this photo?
7:26
